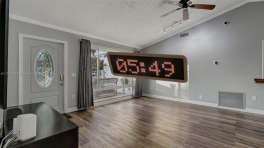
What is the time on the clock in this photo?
5:49
